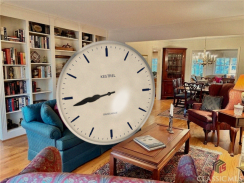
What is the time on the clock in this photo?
8:43
